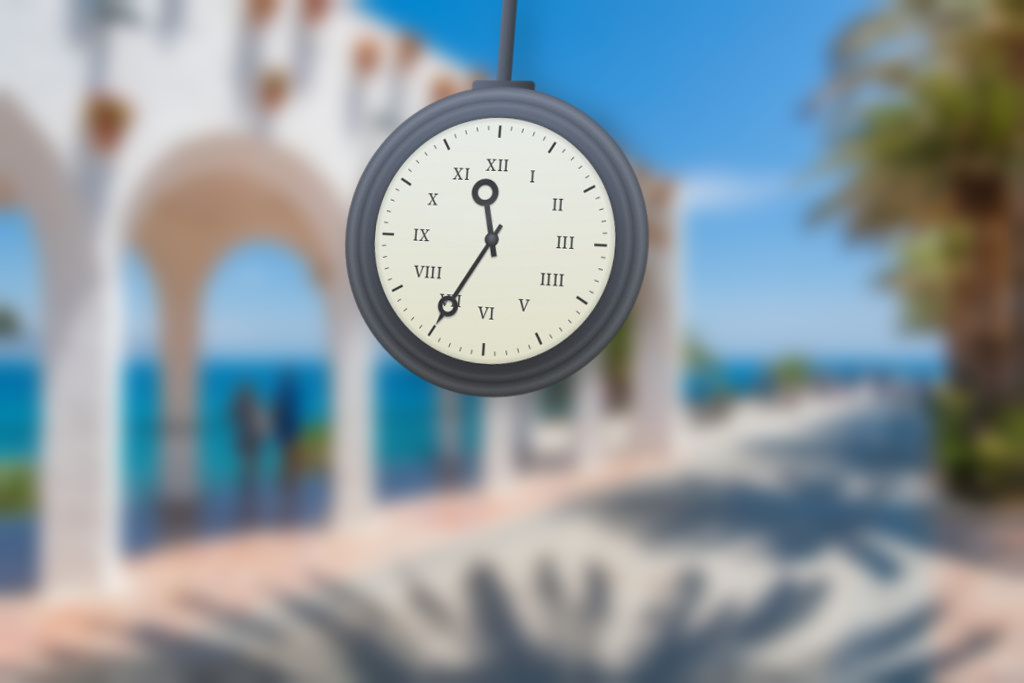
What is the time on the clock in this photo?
11:35
